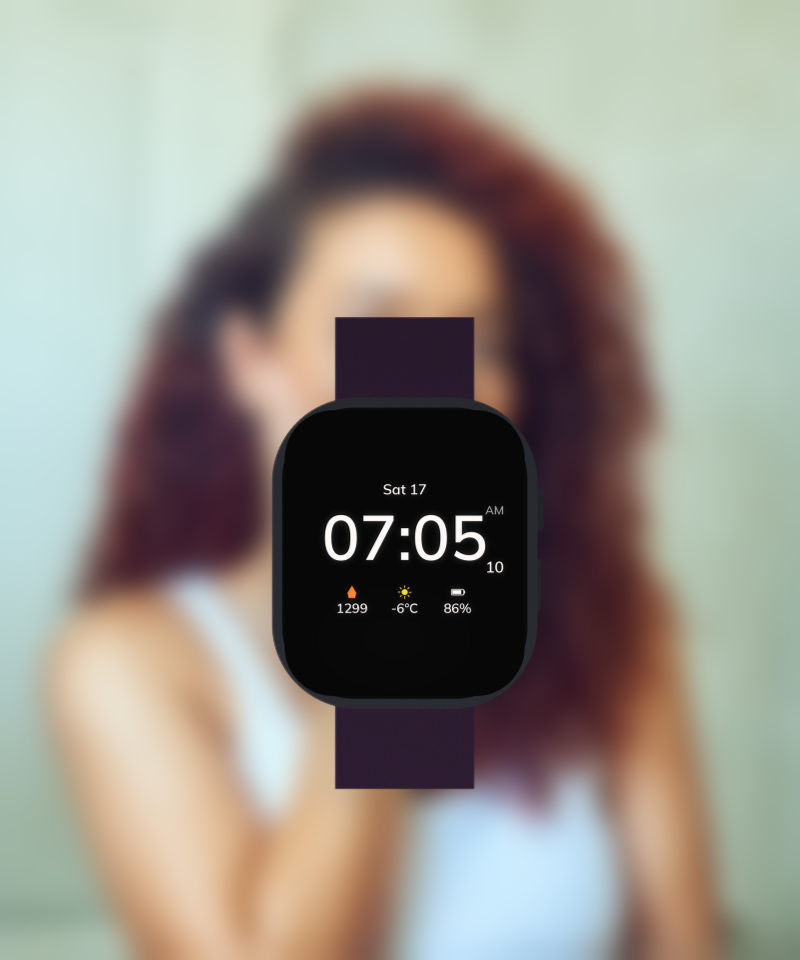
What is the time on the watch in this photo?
7:05:10
